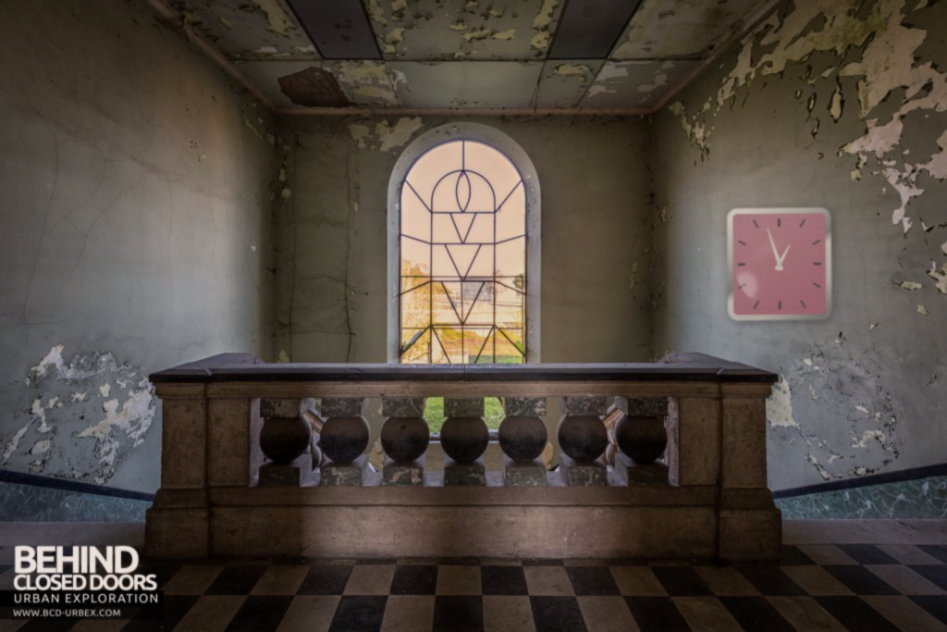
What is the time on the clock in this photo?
12:57
